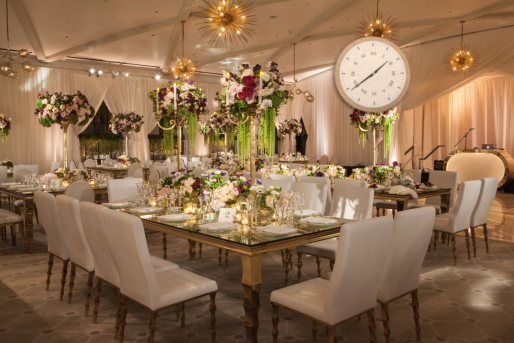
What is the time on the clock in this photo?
1:39
